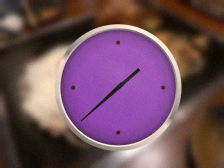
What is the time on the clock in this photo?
1:38
